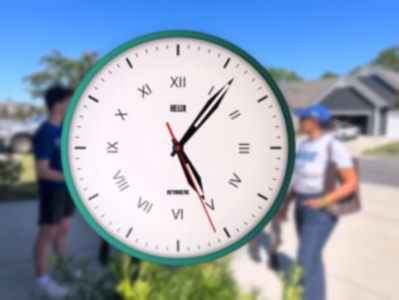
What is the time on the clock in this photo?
5:06:26
